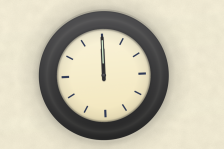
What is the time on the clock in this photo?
12:00
